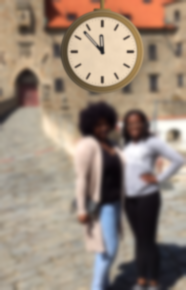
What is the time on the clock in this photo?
11:53
